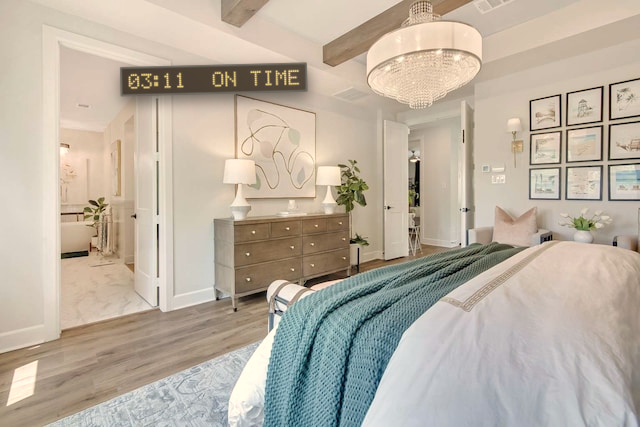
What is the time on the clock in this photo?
3:11
